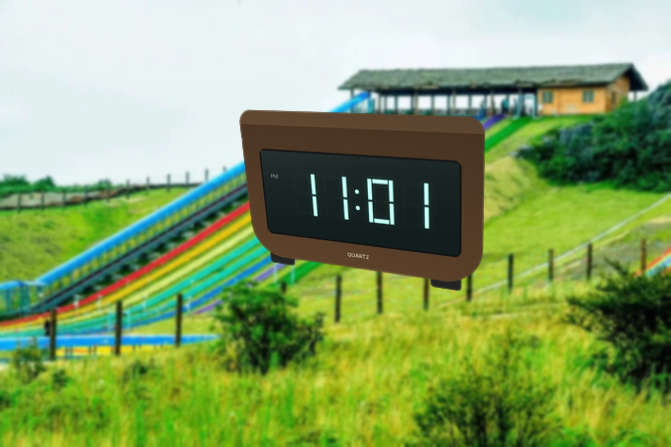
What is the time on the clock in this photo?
11:01
